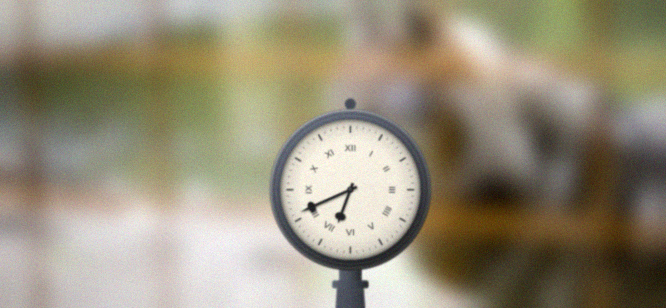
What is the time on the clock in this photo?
6:41
